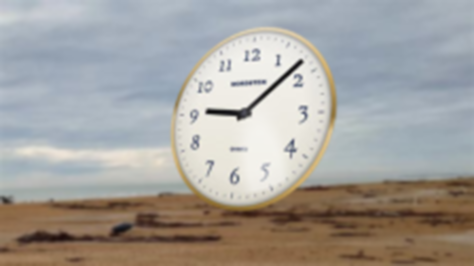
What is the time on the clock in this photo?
9:08
